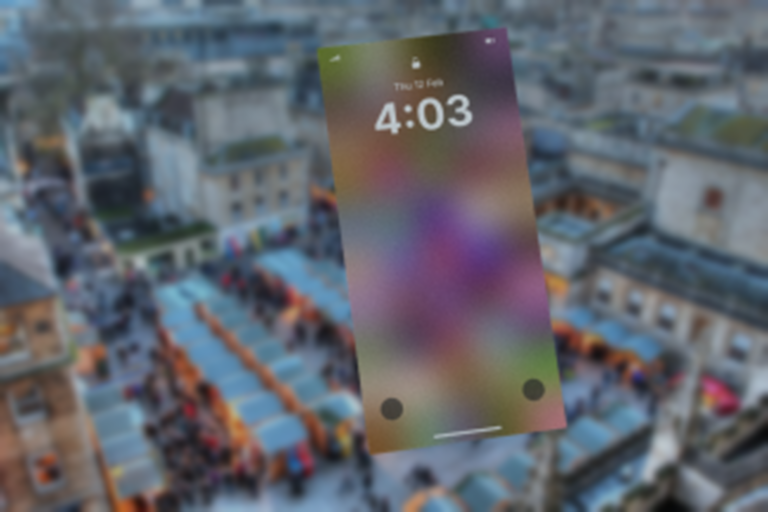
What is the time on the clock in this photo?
4:03
